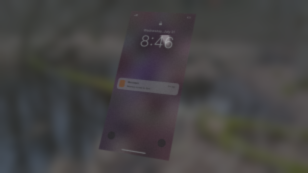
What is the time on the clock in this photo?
8:46
